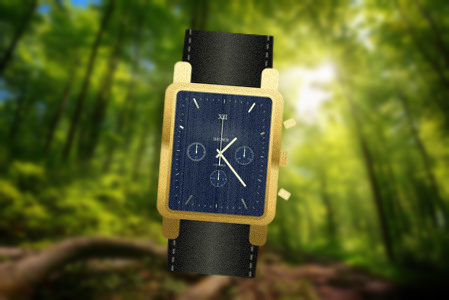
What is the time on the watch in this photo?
1:23
